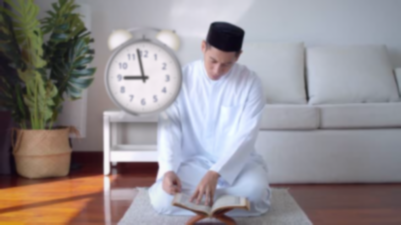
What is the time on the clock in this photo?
8:58
